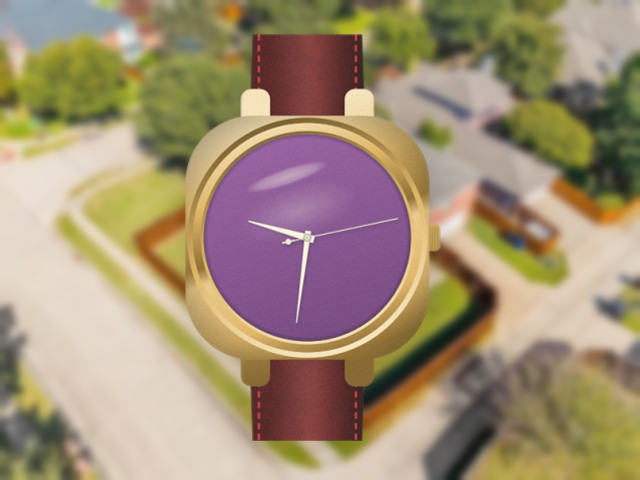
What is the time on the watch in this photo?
9:31:13
